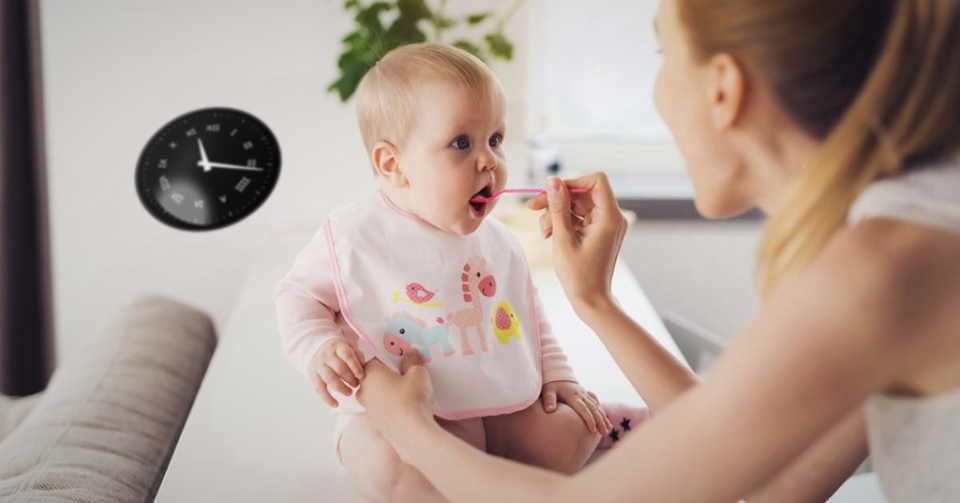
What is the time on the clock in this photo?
11:16
